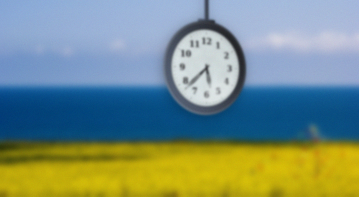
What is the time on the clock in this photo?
5:38
